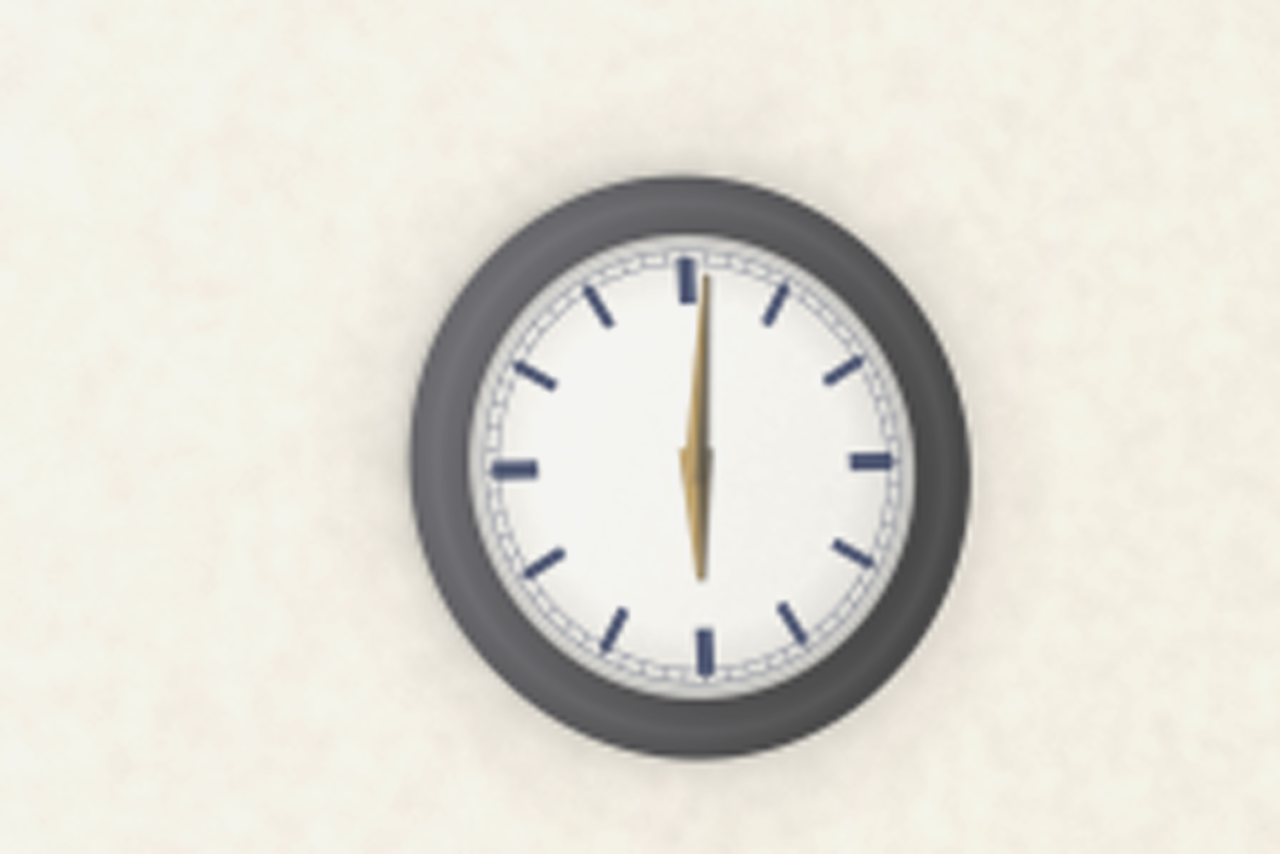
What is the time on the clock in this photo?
6:01
